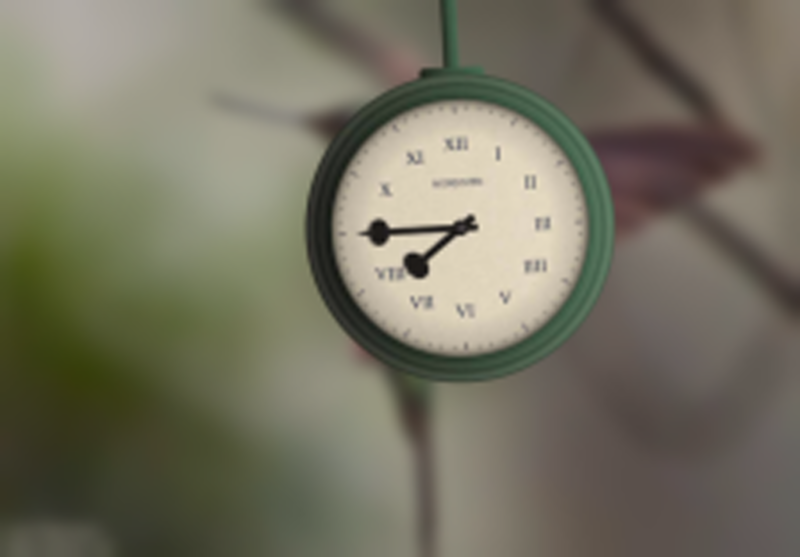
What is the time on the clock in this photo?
7:45
